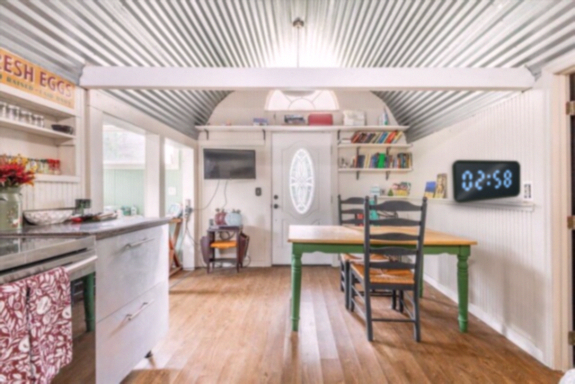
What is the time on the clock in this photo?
2:58
